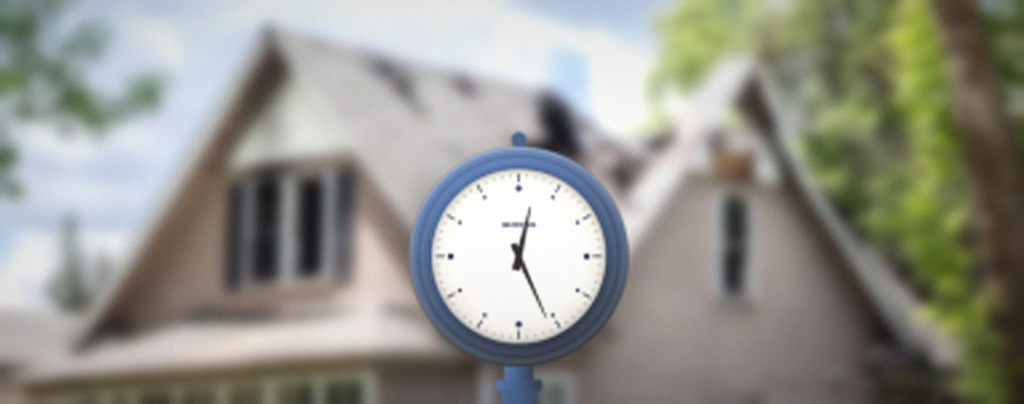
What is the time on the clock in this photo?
12:26
